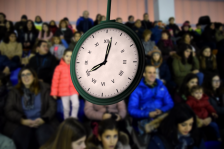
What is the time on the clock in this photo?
8:02
